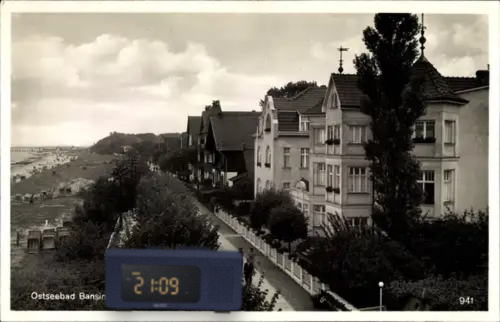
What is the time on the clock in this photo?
21:09
